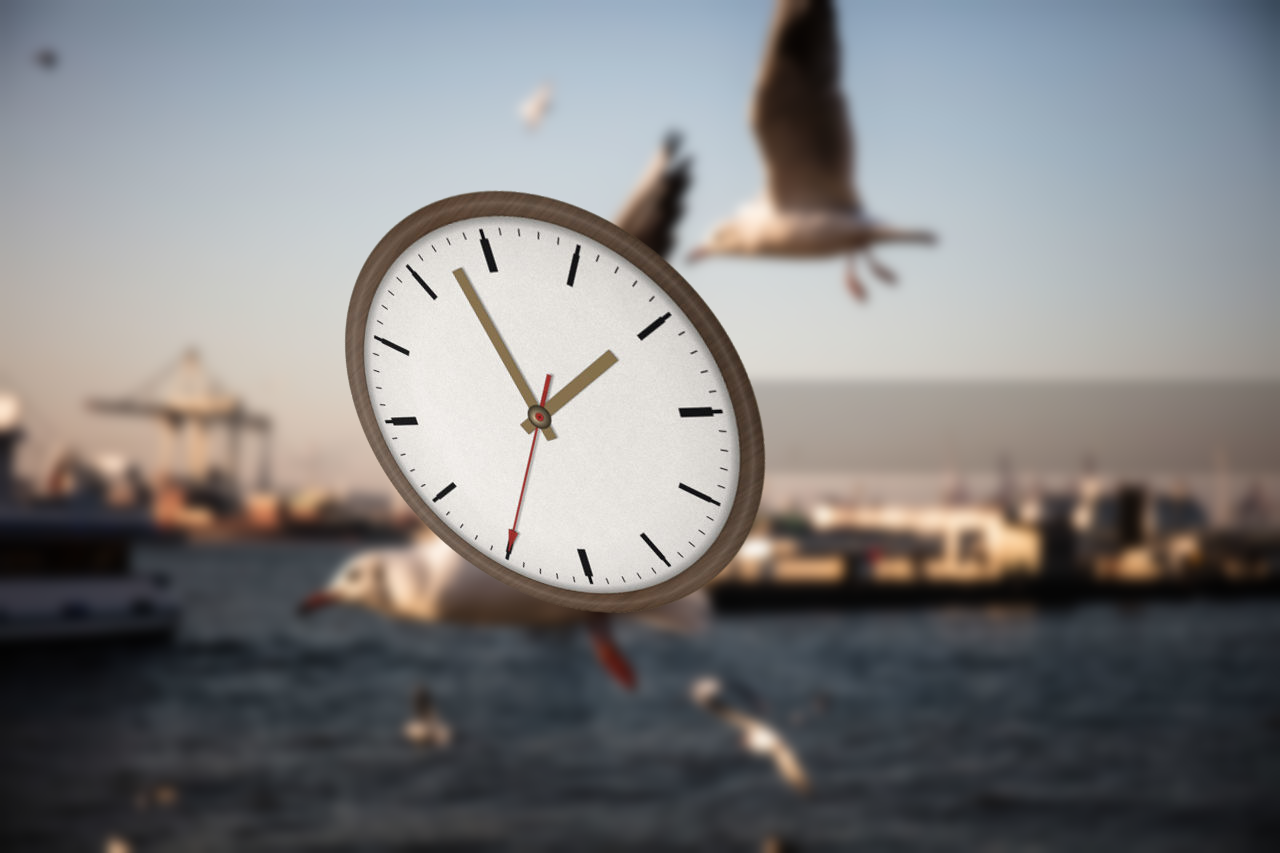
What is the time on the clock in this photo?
1:57:35
